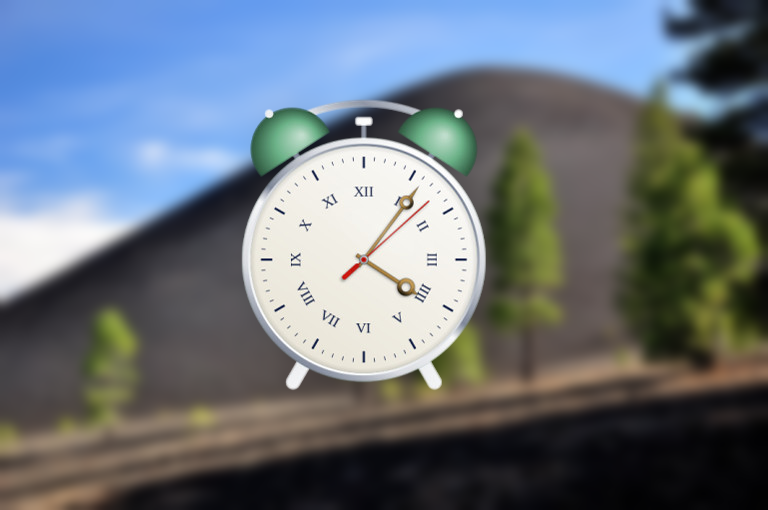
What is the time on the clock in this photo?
4:06:08
